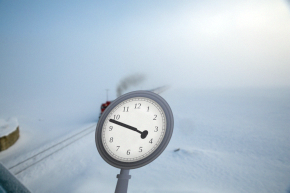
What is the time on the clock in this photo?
3:48
